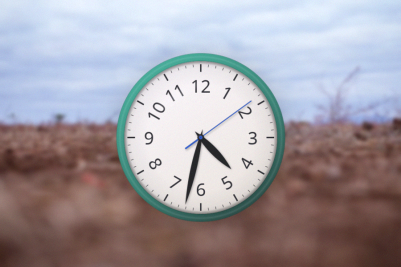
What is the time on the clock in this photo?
4:32:09
